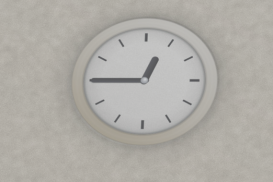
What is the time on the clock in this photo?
12:45
